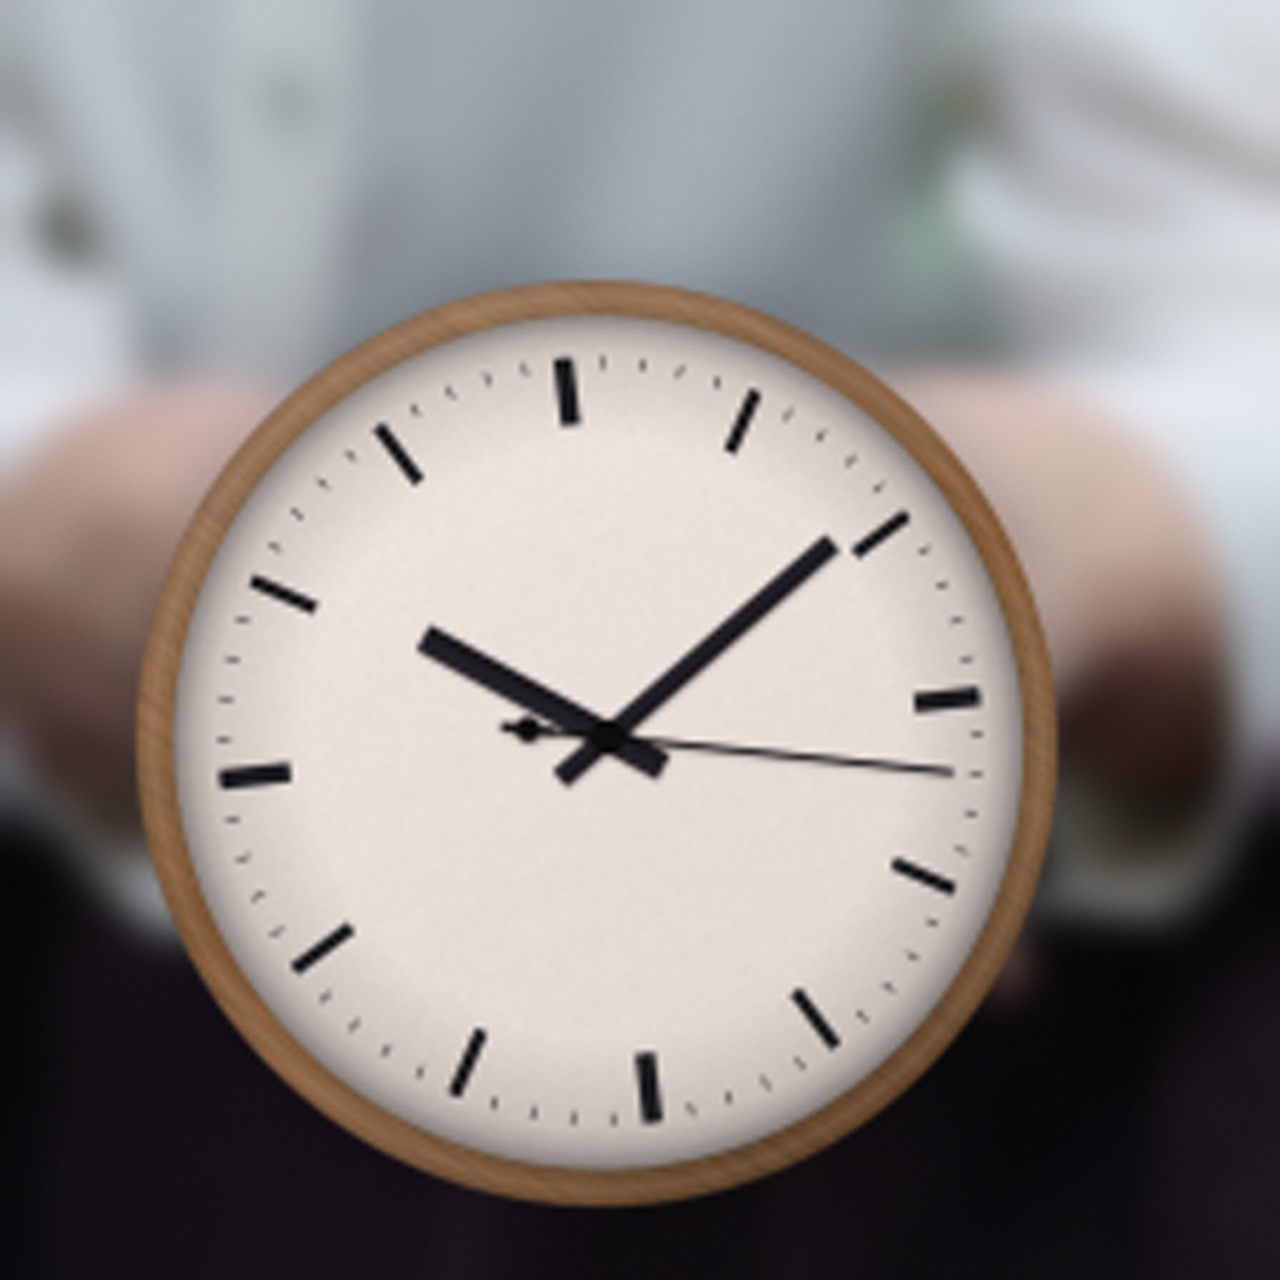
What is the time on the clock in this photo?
10:09:17
